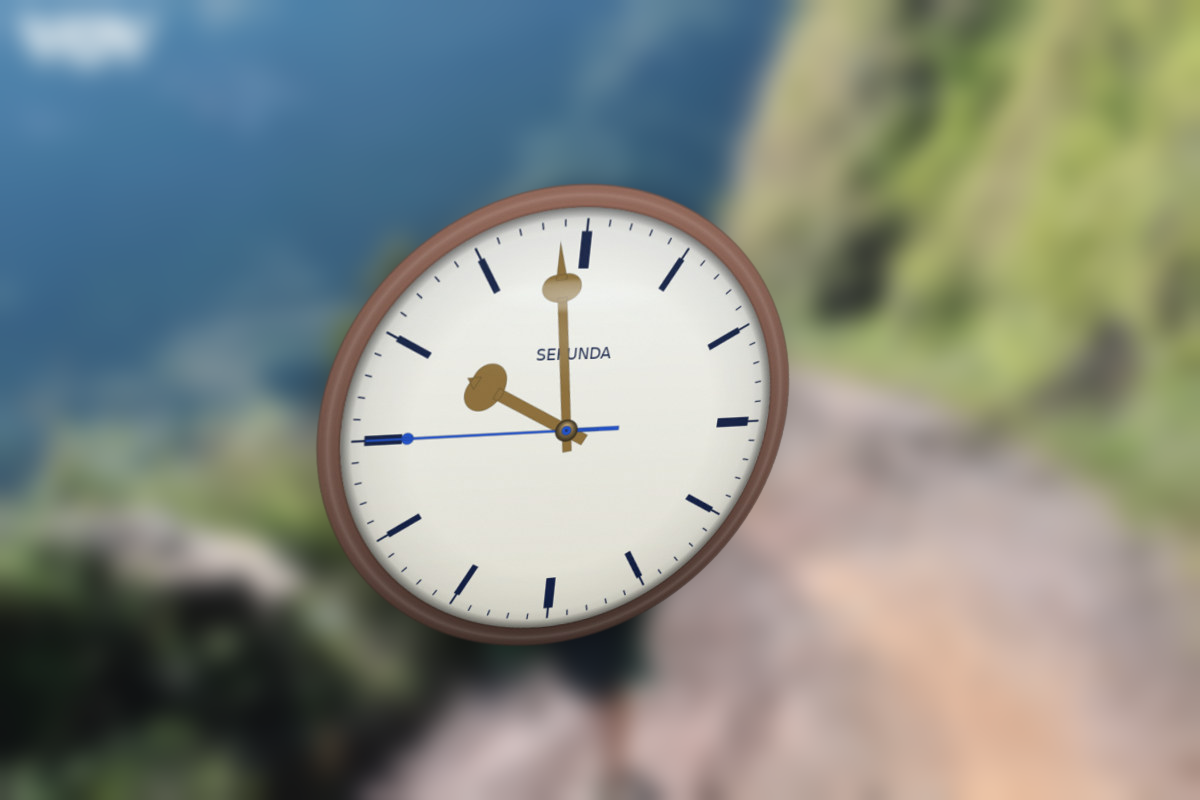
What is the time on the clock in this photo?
9:58:45
